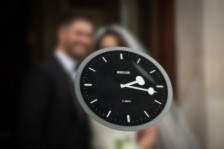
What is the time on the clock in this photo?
2:17
